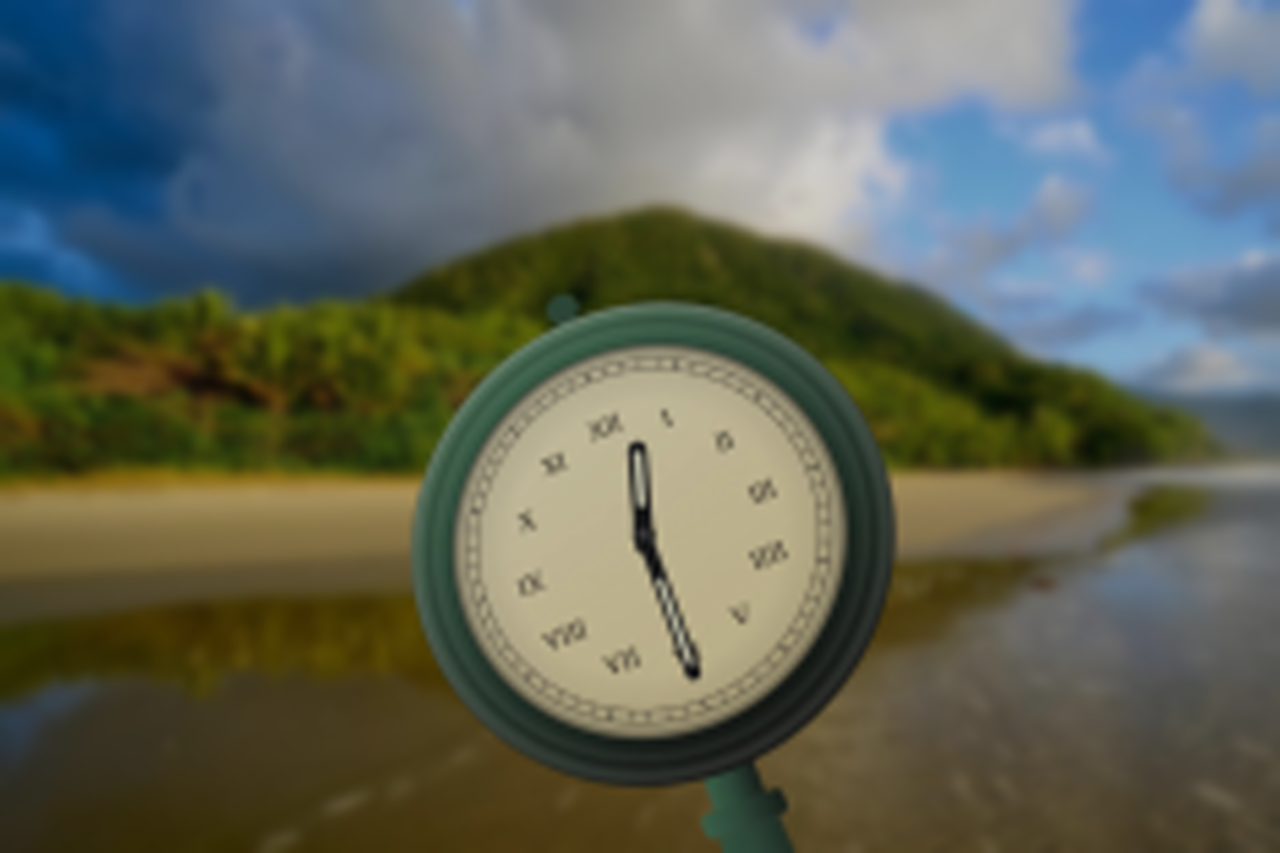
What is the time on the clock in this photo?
12:30
